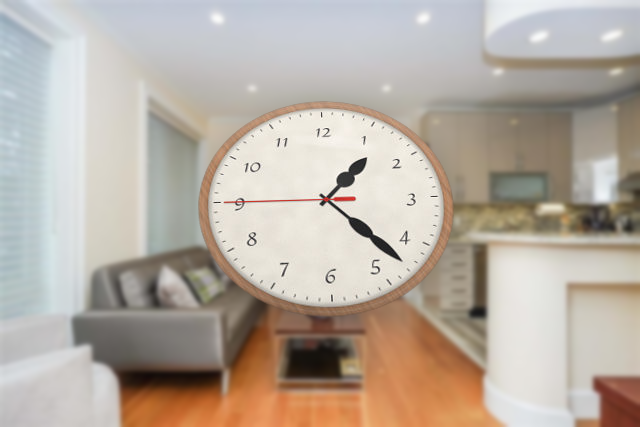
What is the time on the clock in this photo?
1:22:45
